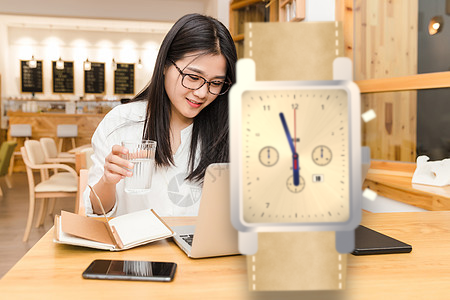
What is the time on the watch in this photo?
5:57
